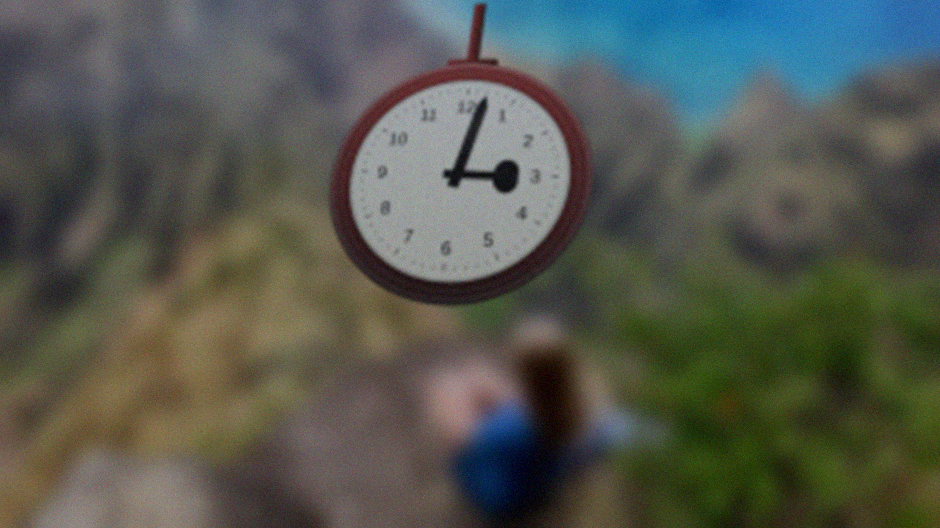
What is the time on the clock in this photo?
3:02
